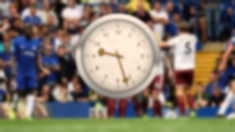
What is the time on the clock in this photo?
9:27
